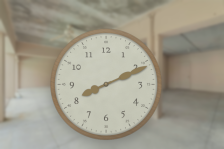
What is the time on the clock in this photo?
8:11
